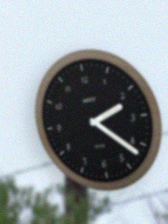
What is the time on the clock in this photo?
2:22
